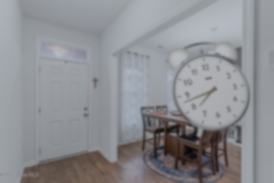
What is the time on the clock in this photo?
7:43
